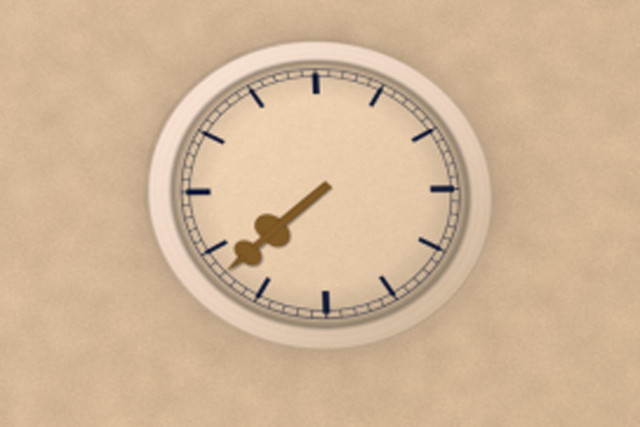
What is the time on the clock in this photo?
7:38
